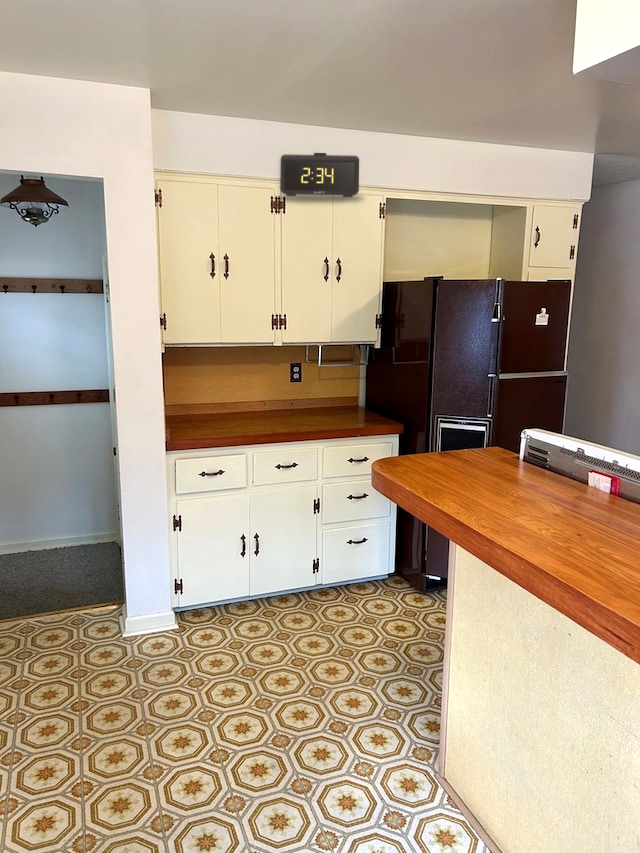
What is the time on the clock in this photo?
2:34
